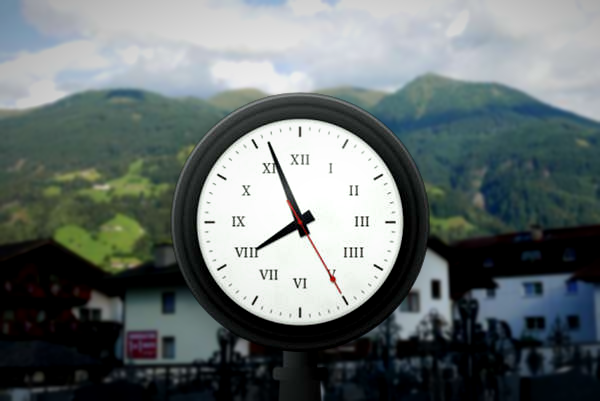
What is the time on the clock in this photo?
7:56:25
